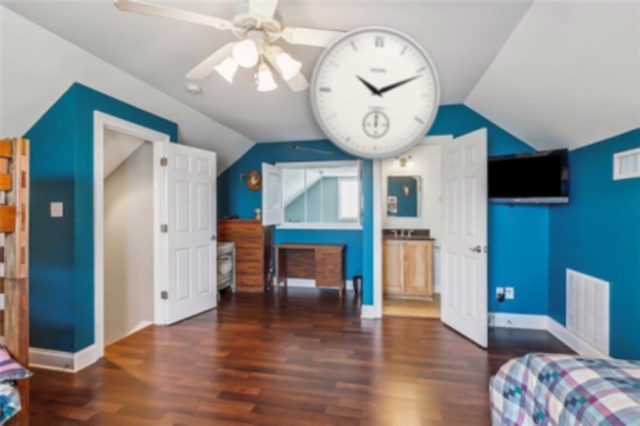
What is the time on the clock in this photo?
10:11
